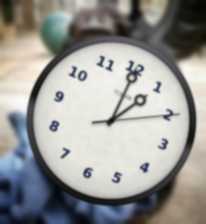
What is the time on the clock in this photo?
1:00:10
